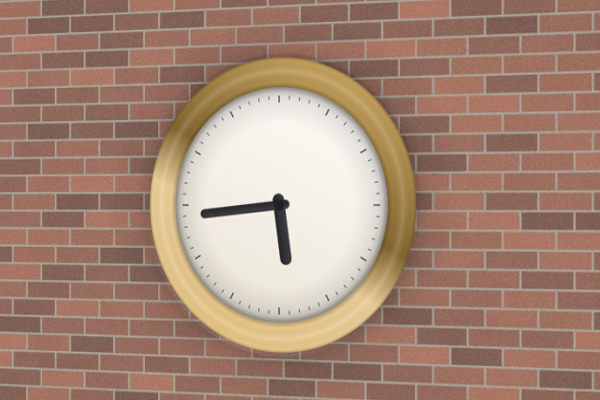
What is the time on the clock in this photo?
5:44
